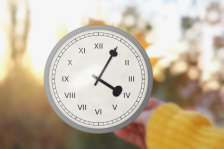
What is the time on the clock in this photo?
4:05
